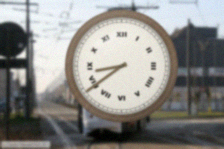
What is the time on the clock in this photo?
8:39
